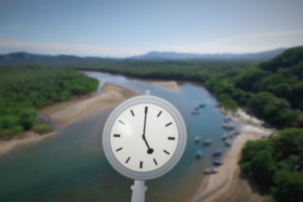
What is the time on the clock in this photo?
5:00
